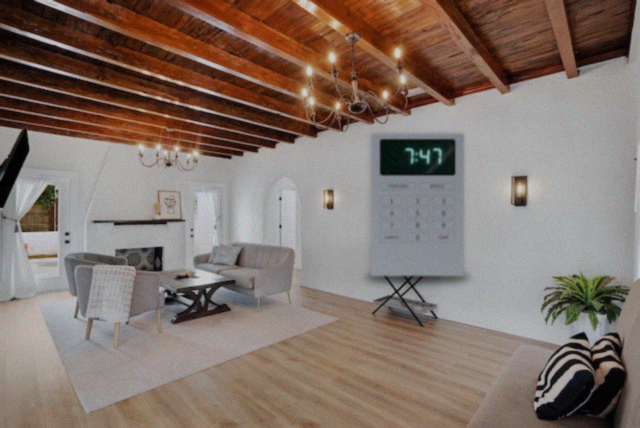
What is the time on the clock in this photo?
7:47
